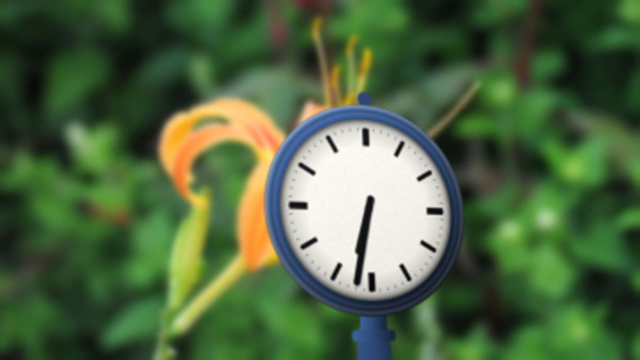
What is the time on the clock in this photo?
6:32
